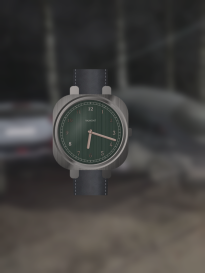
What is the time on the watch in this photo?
6:18
